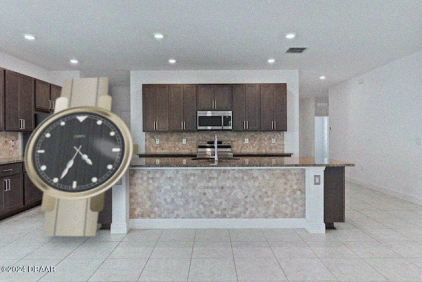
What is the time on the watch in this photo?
4:34
